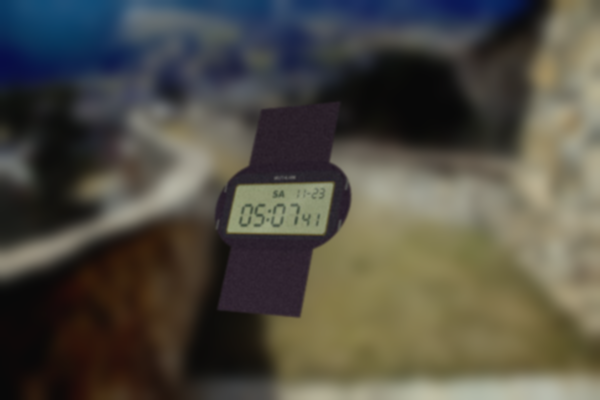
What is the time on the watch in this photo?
5:07:41
